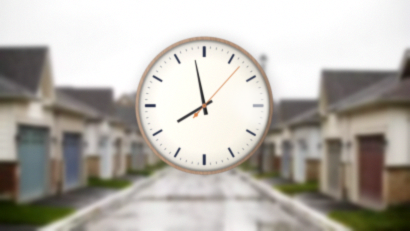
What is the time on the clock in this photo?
7:58:07
